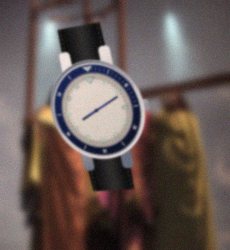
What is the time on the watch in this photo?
8:11
